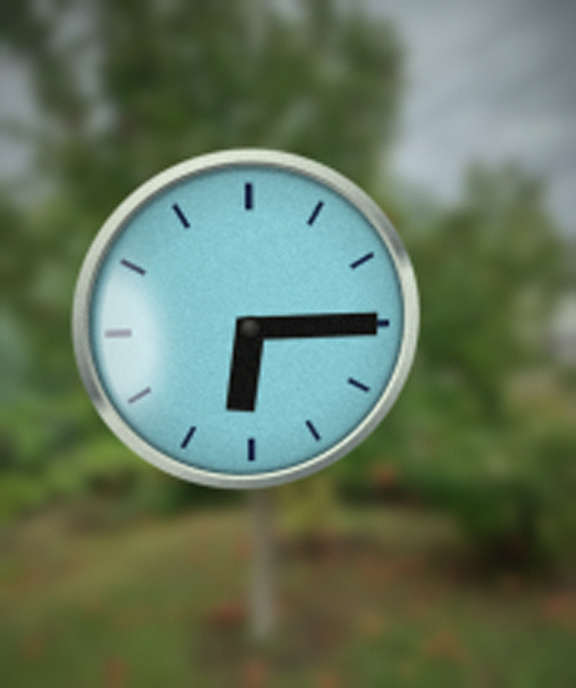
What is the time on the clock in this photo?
6:15
